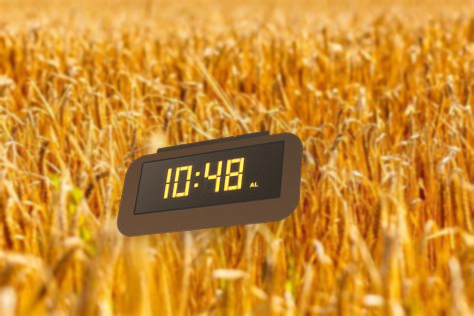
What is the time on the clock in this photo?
10:48
